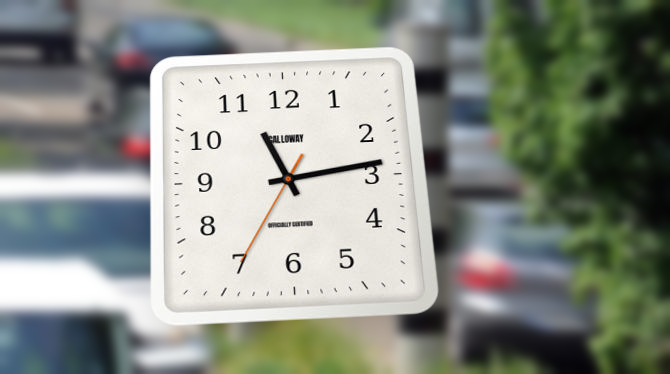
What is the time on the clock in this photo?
11:13:35
